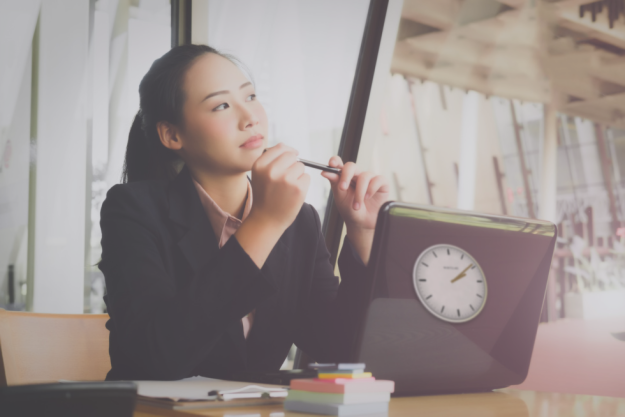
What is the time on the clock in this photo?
2:09
